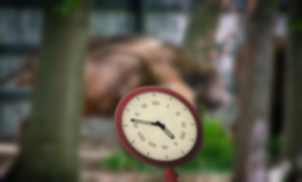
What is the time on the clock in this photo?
4:47
